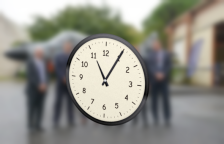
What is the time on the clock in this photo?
11:05
